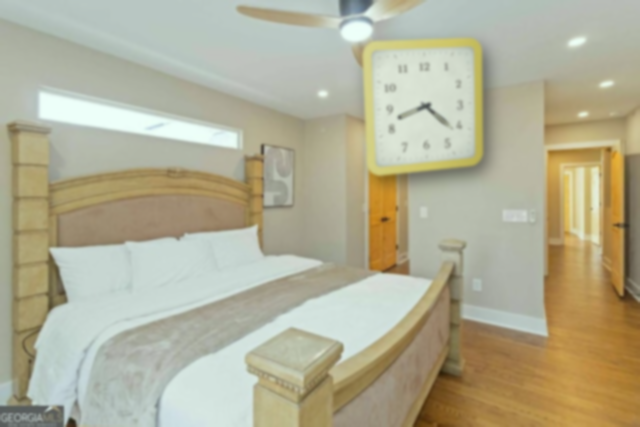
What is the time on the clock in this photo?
8:22
